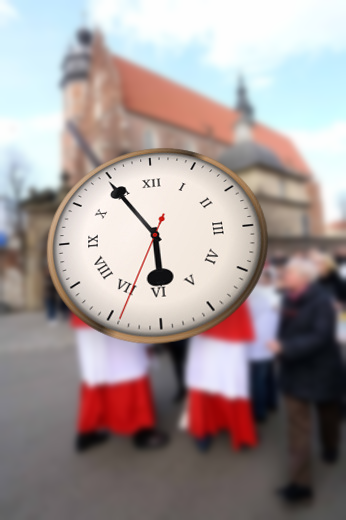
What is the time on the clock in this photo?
5:54:34
